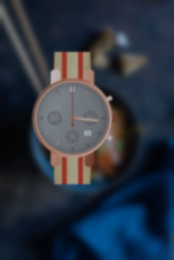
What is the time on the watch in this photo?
3:16
